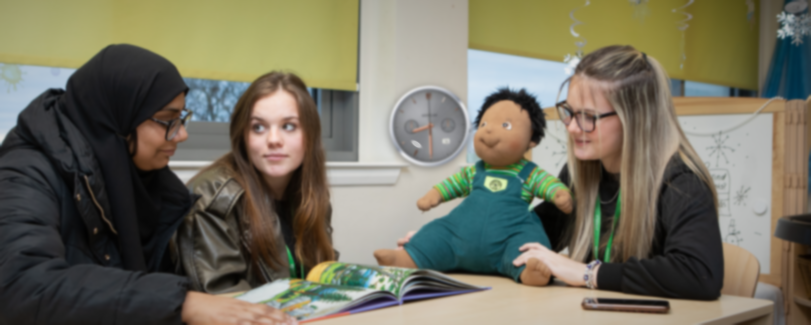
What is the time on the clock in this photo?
8:30
